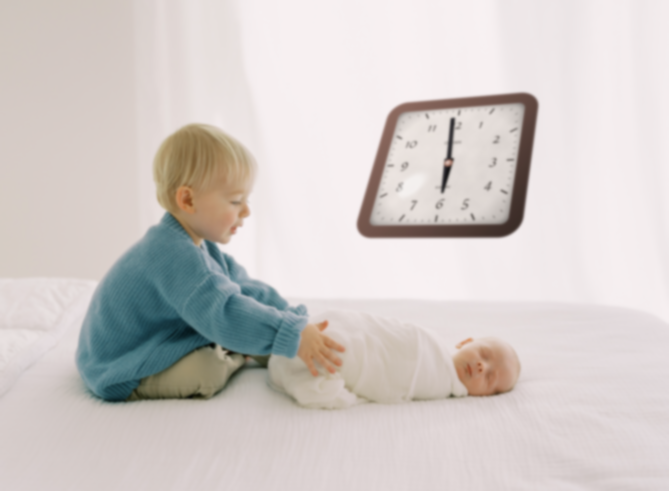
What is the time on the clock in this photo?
5:59
